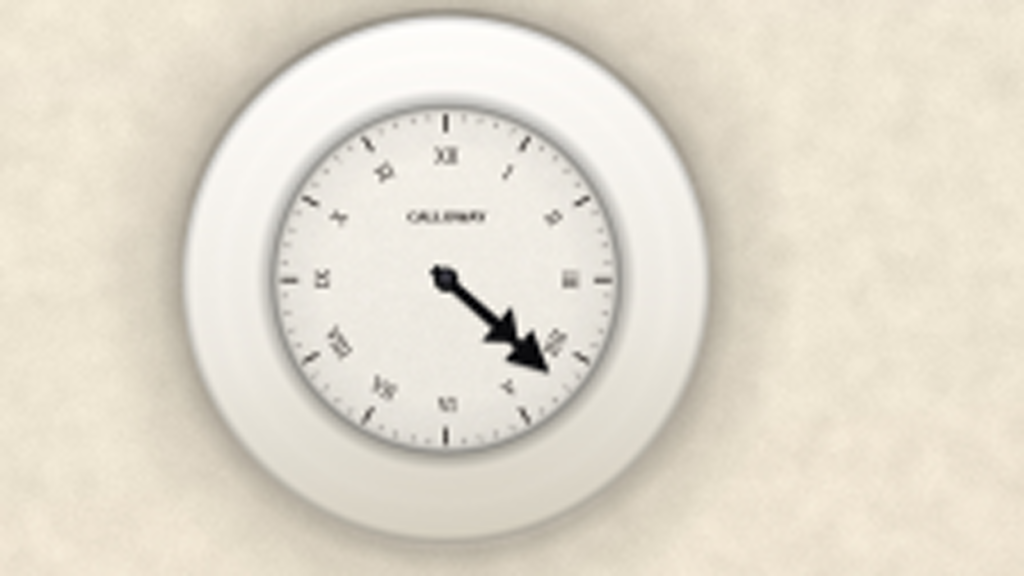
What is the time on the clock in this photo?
4:22
